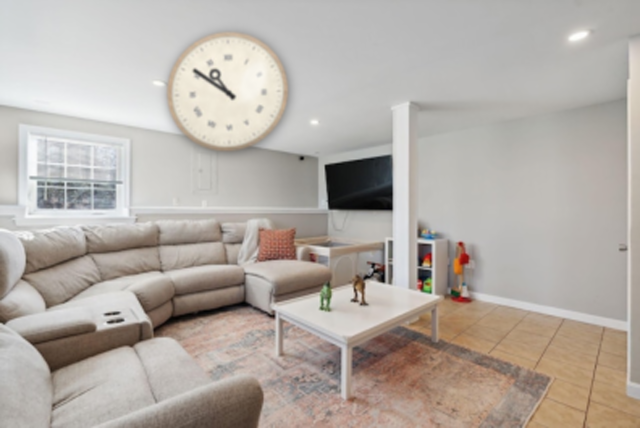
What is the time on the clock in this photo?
10:51
